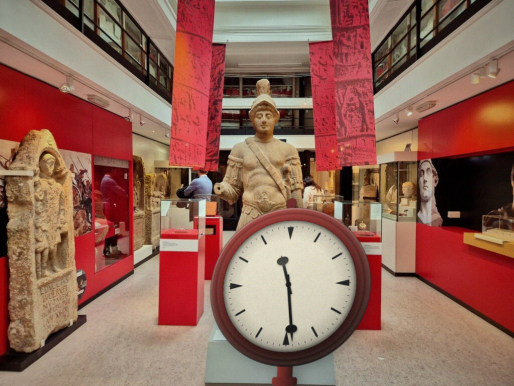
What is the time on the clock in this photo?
11:29
